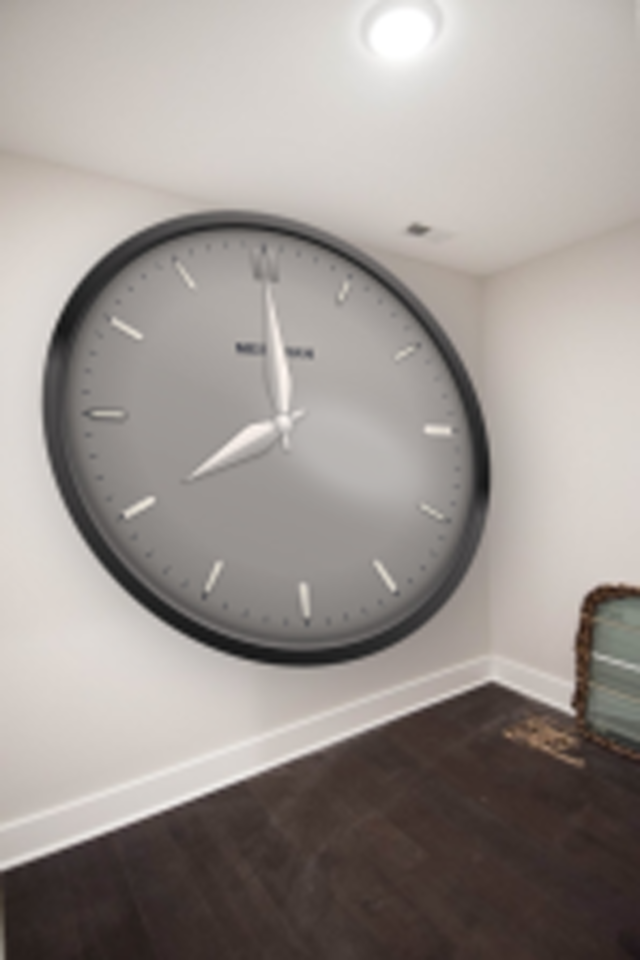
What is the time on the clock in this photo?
8:00
